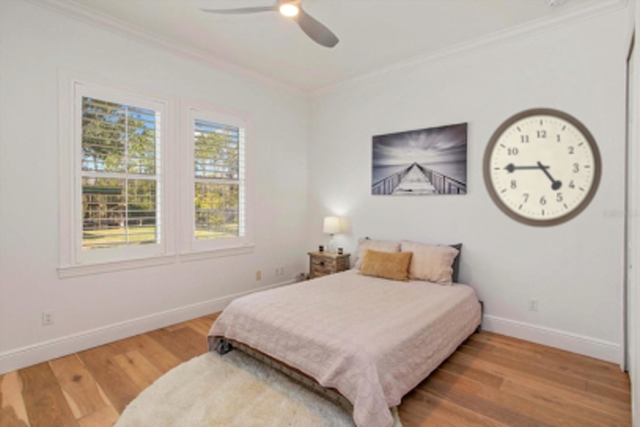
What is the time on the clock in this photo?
4:45
